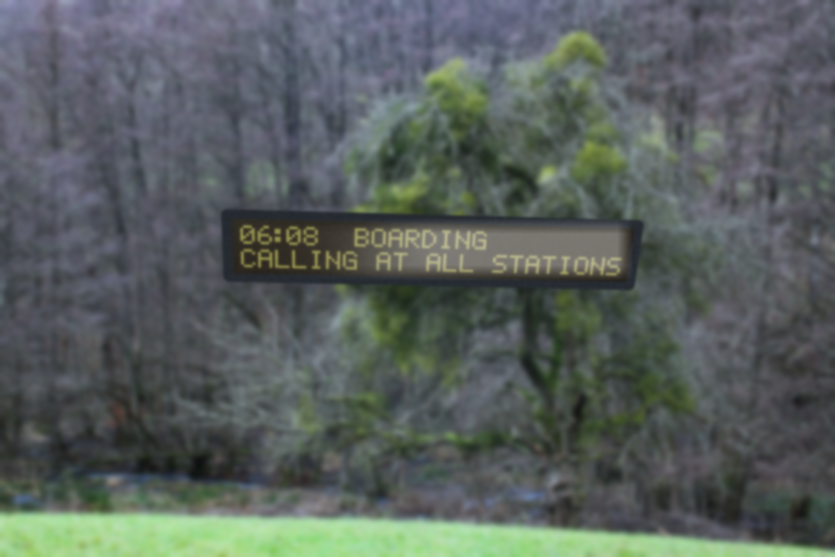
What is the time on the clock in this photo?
6:08
